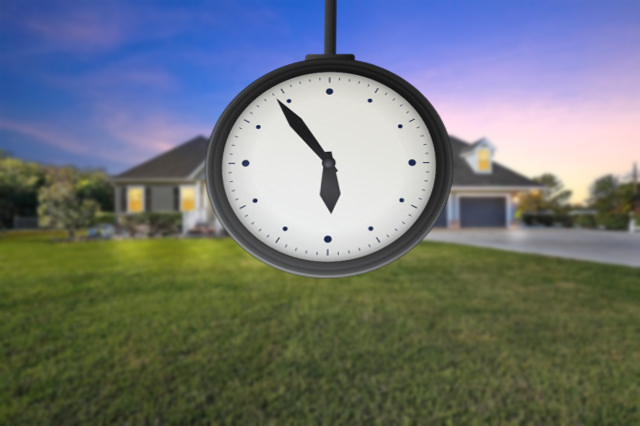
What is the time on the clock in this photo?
5:54
